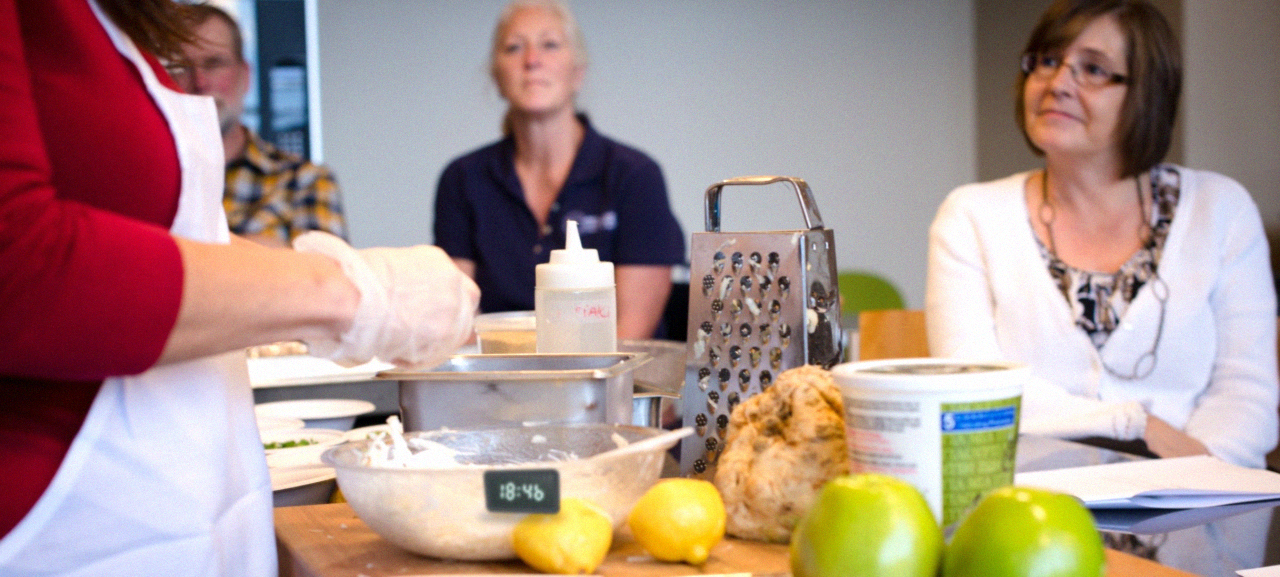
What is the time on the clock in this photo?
18:46
